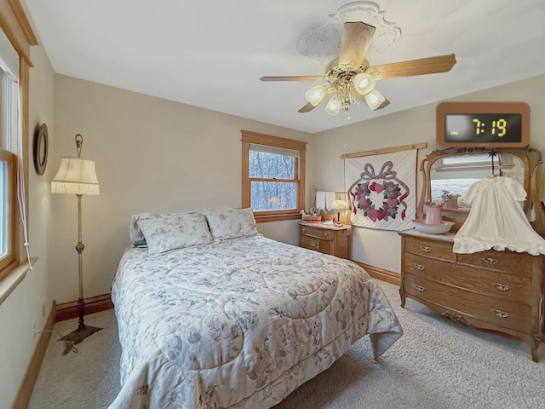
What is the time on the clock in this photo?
7:19
